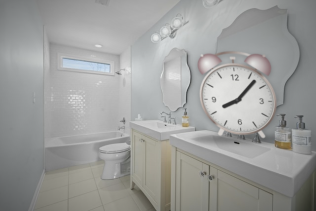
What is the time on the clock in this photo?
8:07
